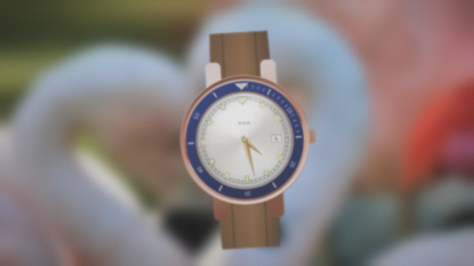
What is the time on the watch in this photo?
4:28
